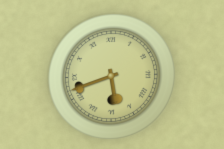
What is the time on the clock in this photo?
5:42
